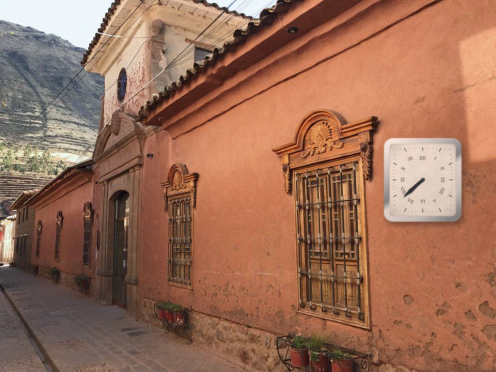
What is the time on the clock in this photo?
7:38
